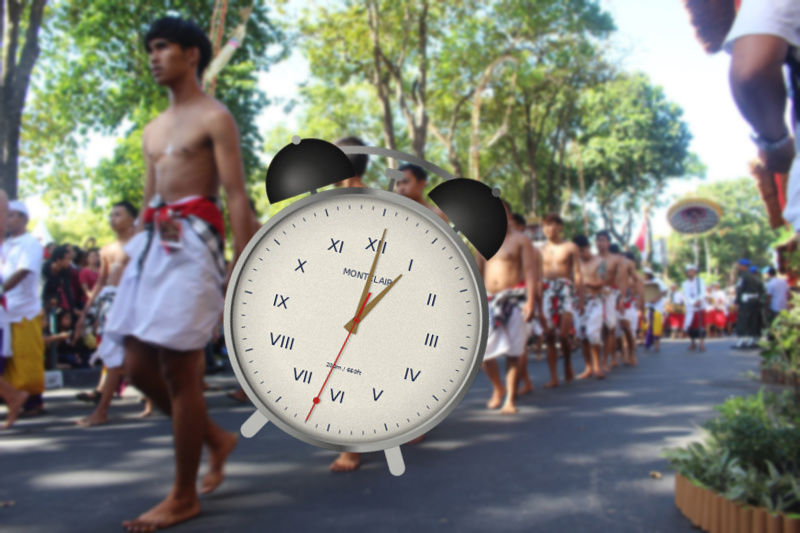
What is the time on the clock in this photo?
1:00:32
